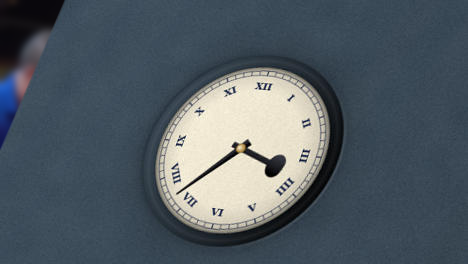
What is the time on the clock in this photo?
3:37
